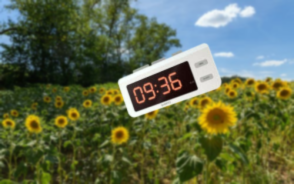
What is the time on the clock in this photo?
9:36
